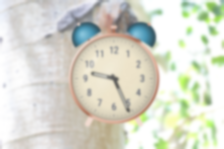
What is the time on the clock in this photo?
9:26
